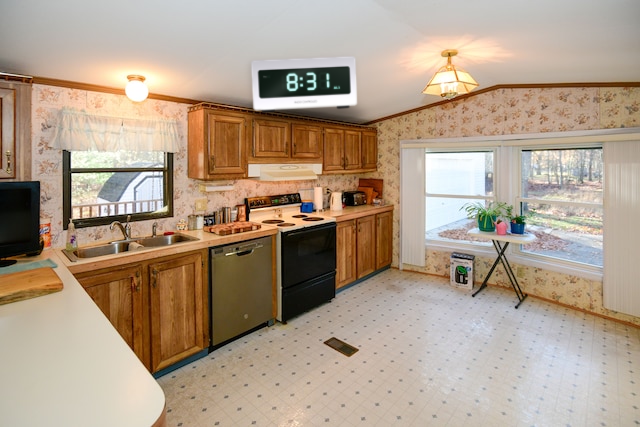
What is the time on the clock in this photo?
8:31
